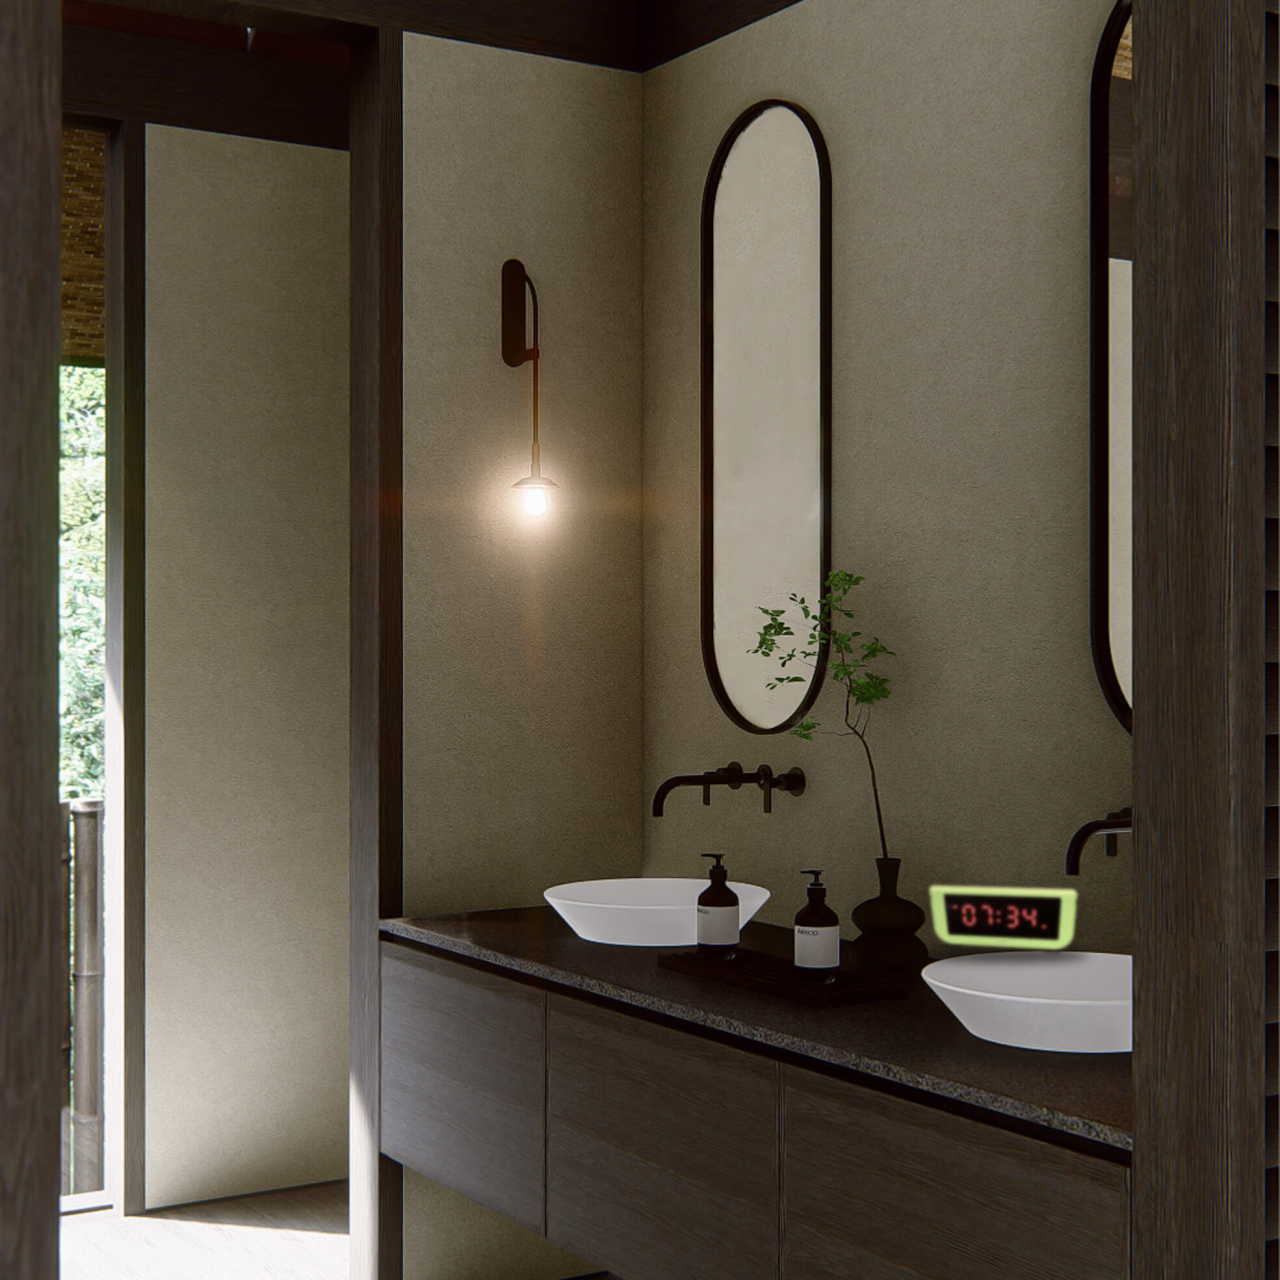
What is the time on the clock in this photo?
7:34
